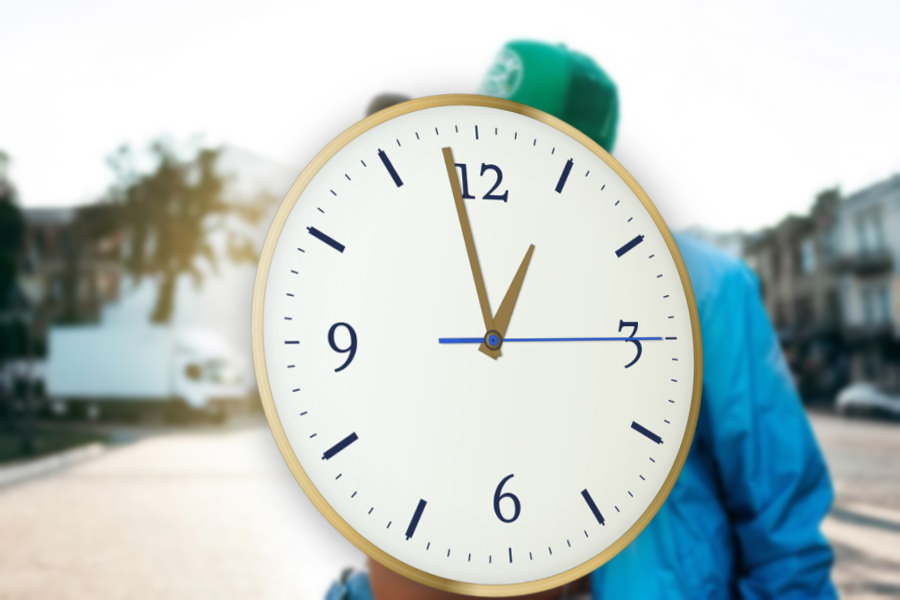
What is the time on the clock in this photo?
12:58:15
